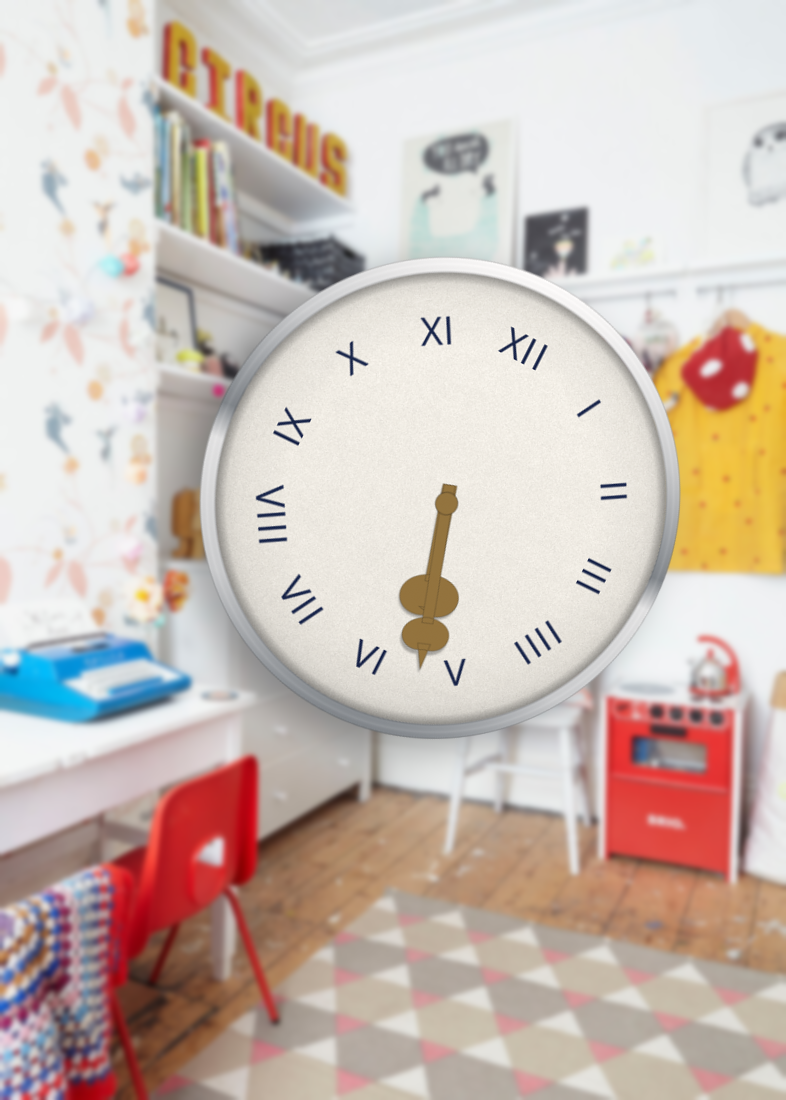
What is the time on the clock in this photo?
5:27
